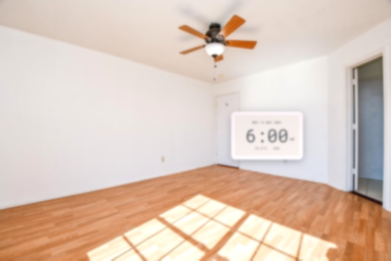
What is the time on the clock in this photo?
6:00
